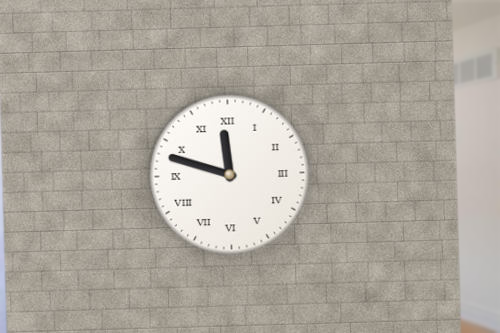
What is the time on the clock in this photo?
11:48
